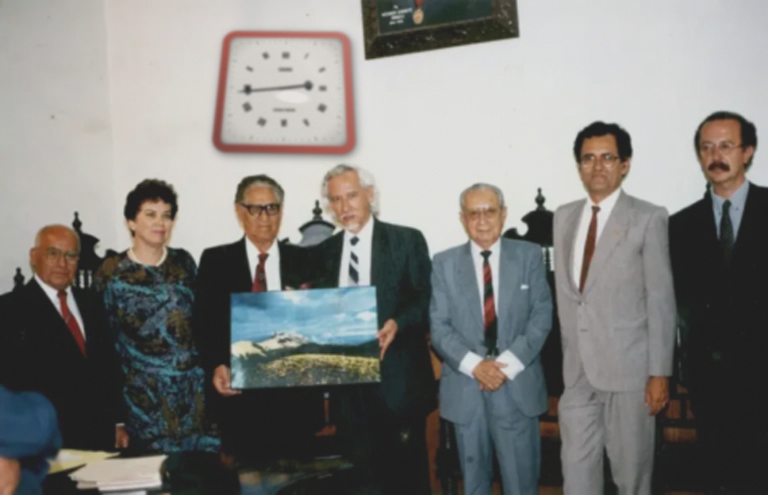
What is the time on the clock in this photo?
2:44
